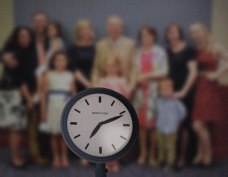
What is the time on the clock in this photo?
7:11
